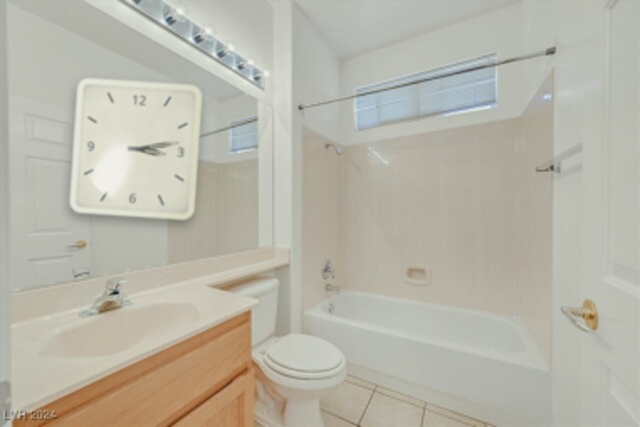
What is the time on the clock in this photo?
3:13
